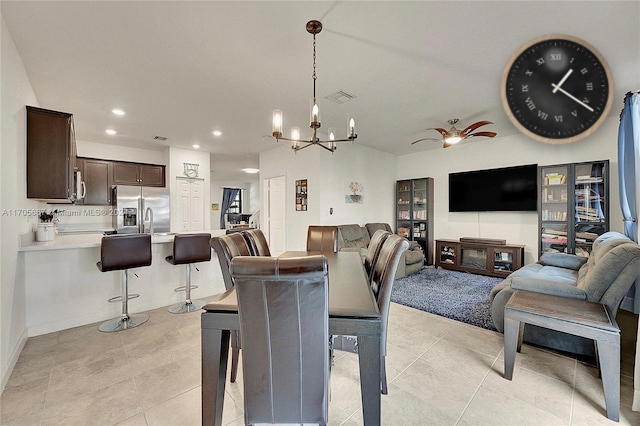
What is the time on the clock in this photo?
1:21
